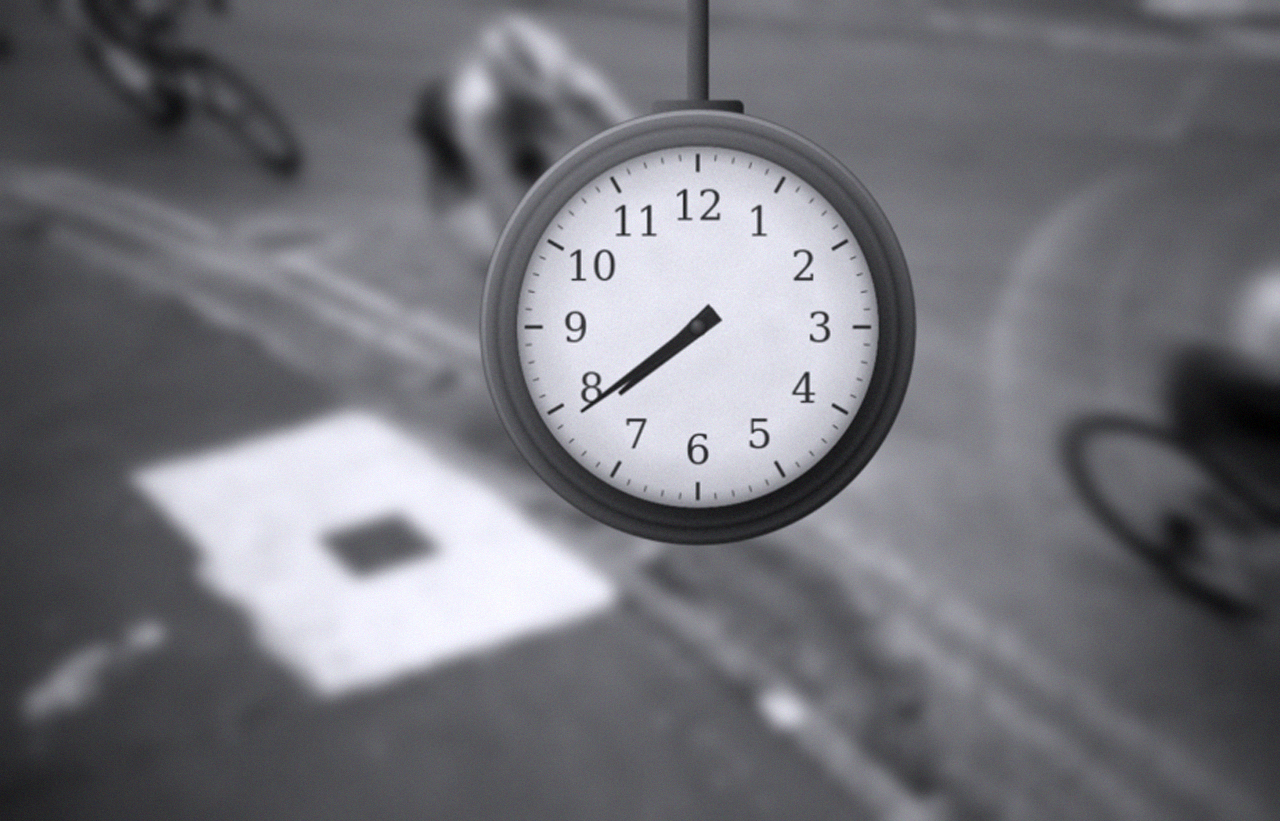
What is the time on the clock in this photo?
7:39
